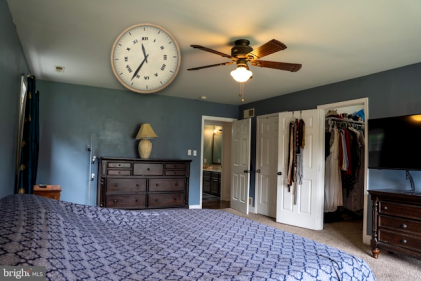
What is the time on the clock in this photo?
11:36
